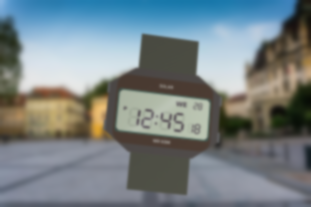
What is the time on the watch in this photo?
12:45
